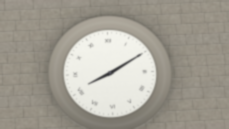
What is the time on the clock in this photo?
8:10
